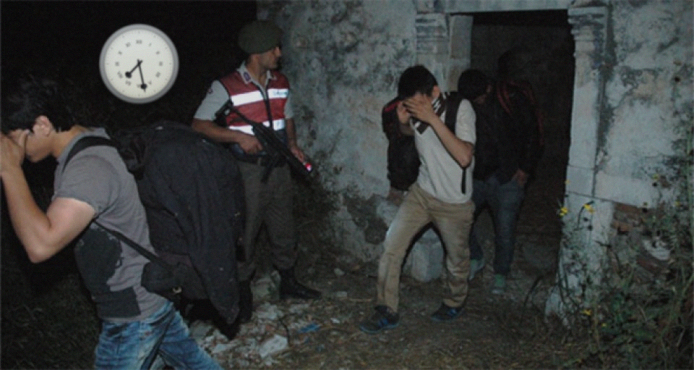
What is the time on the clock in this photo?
7:28
